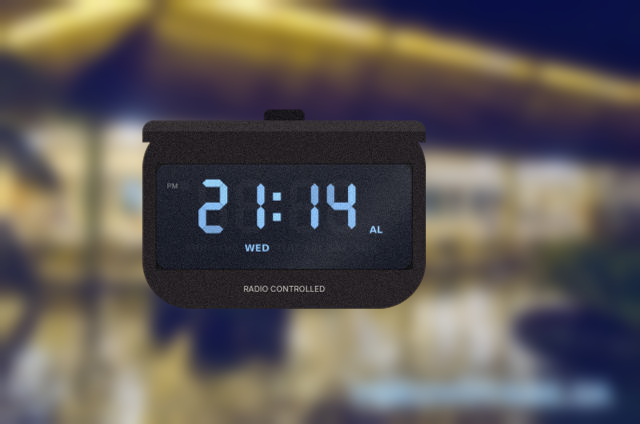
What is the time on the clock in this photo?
21:14
